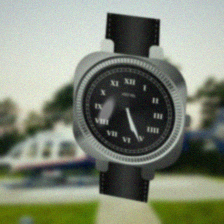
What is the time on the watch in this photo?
5:26
